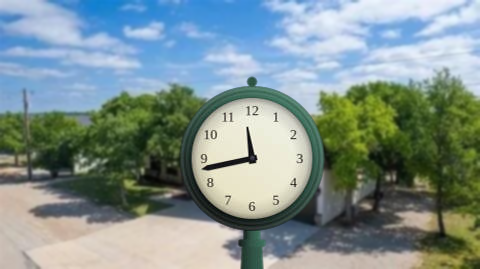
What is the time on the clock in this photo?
11:43
